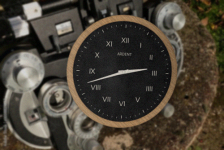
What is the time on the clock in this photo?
2:42
